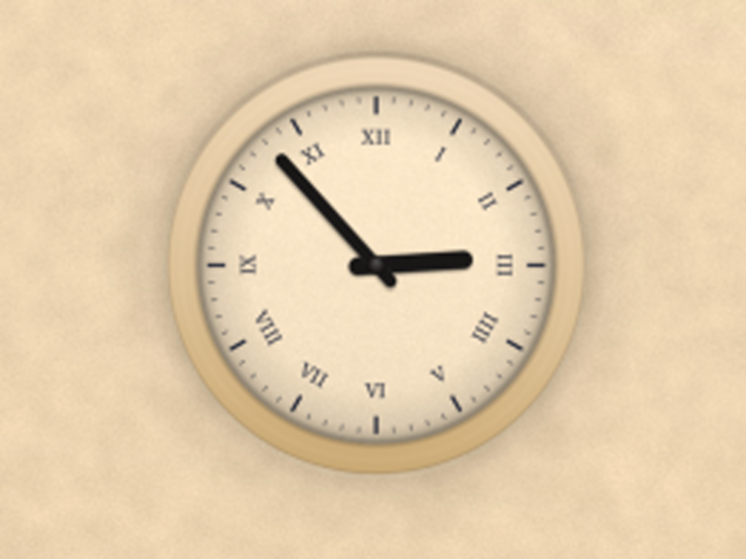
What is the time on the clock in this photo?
2:53
